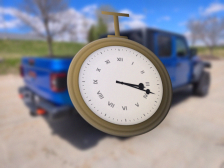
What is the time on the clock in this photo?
3:18
